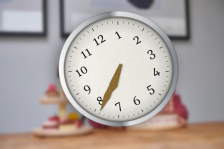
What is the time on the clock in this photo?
7:39
